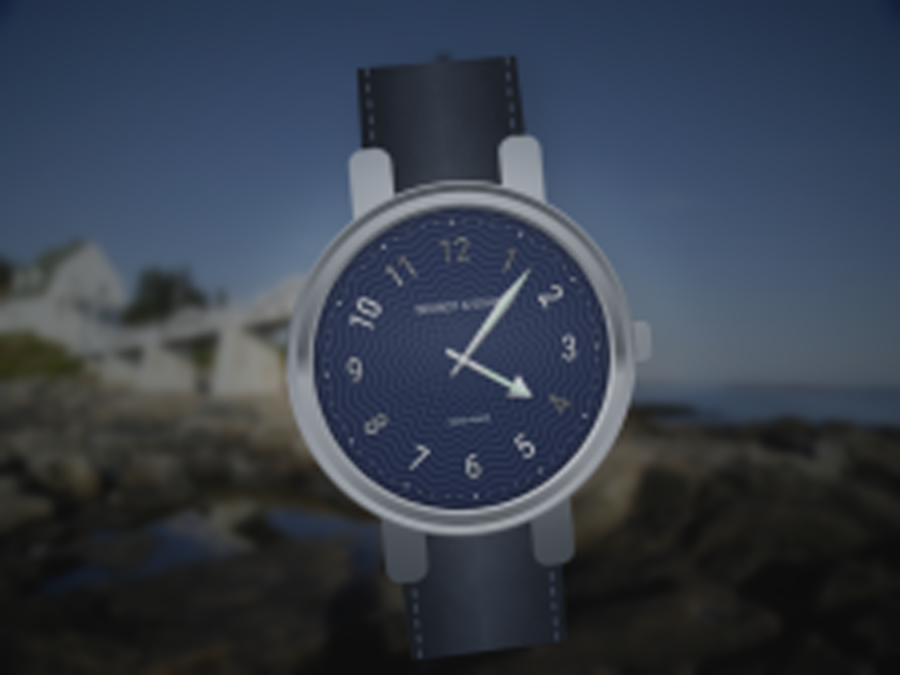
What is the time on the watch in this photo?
4:07
